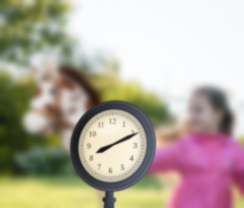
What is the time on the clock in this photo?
8:11
